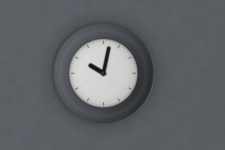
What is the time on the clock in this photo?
10:02
